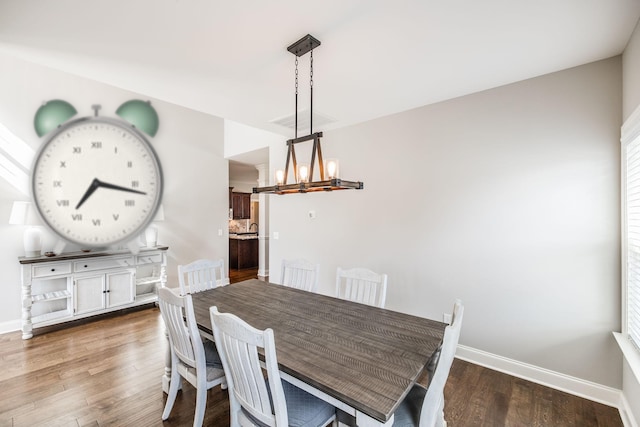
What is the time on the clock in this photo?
7:17
